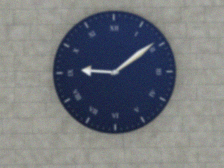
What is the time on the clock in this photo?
9:09
